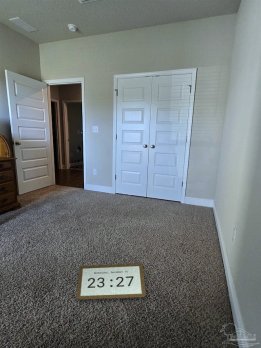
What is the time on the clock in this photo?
23:27
